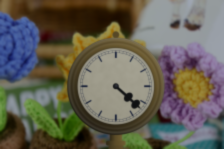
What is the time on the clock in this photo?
4:22
